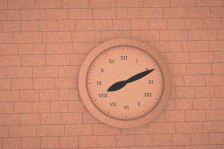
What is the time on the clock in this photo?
8:11
